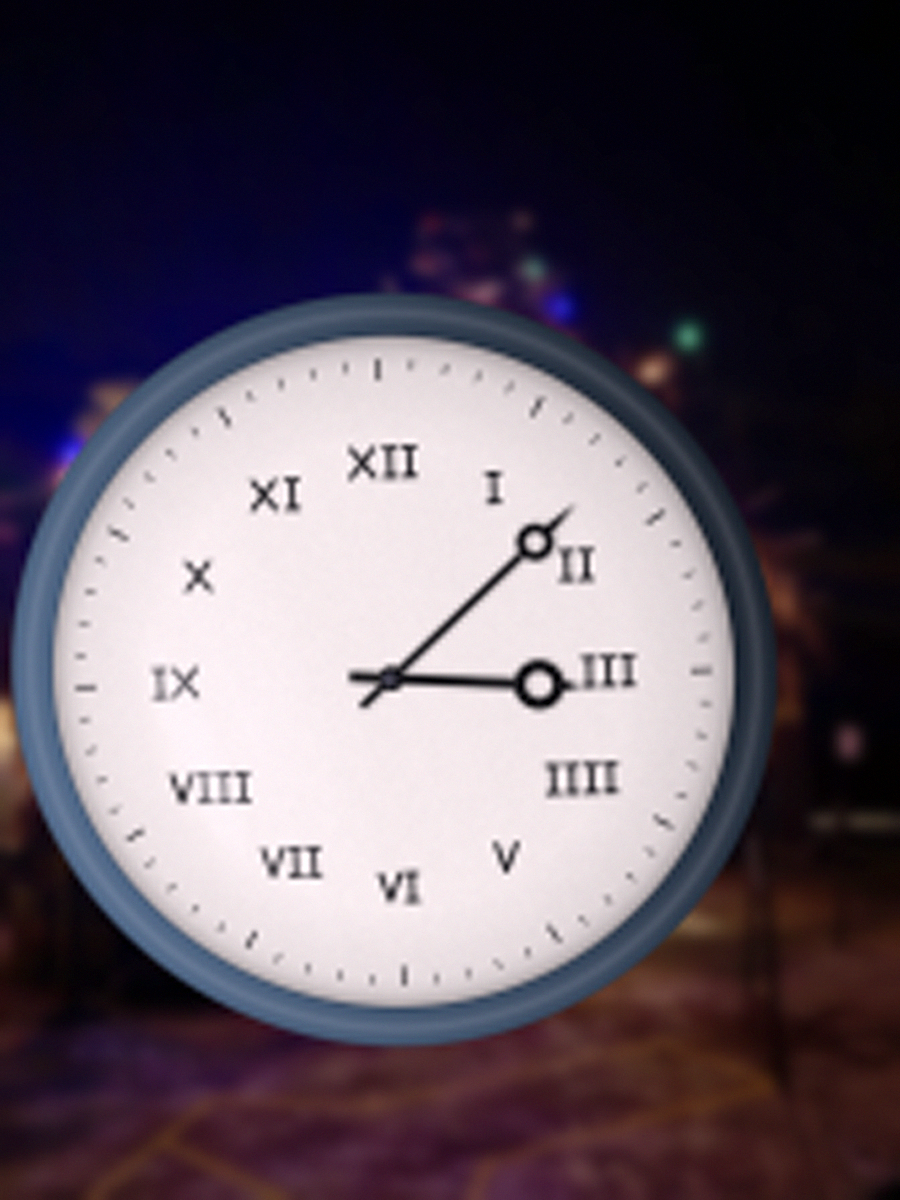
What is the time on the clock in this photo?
3:08
